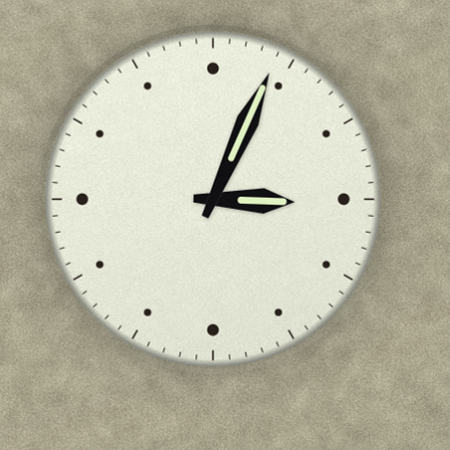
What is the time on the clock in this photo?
3:04
